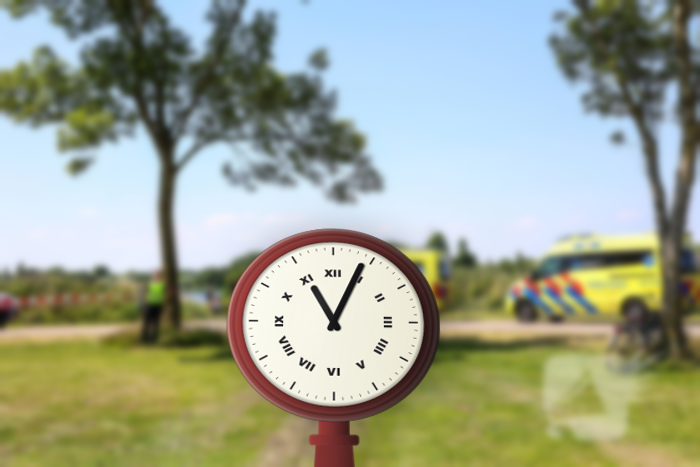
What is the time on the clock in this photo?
11:04
